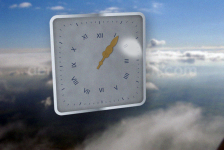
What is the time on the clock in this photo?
1:06
